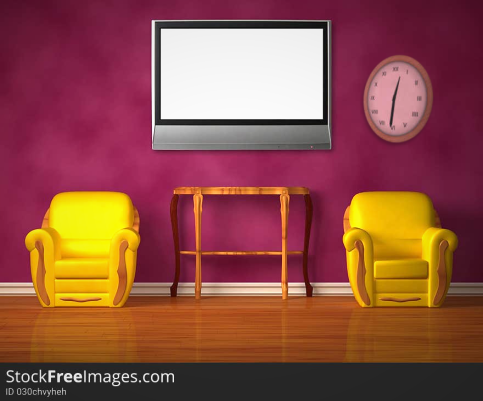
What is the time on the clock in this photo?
12:31
